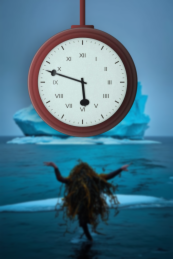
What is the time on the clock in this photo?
5:48
